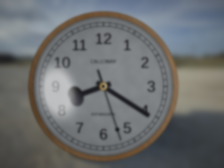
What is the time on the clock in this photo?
8:20:27
